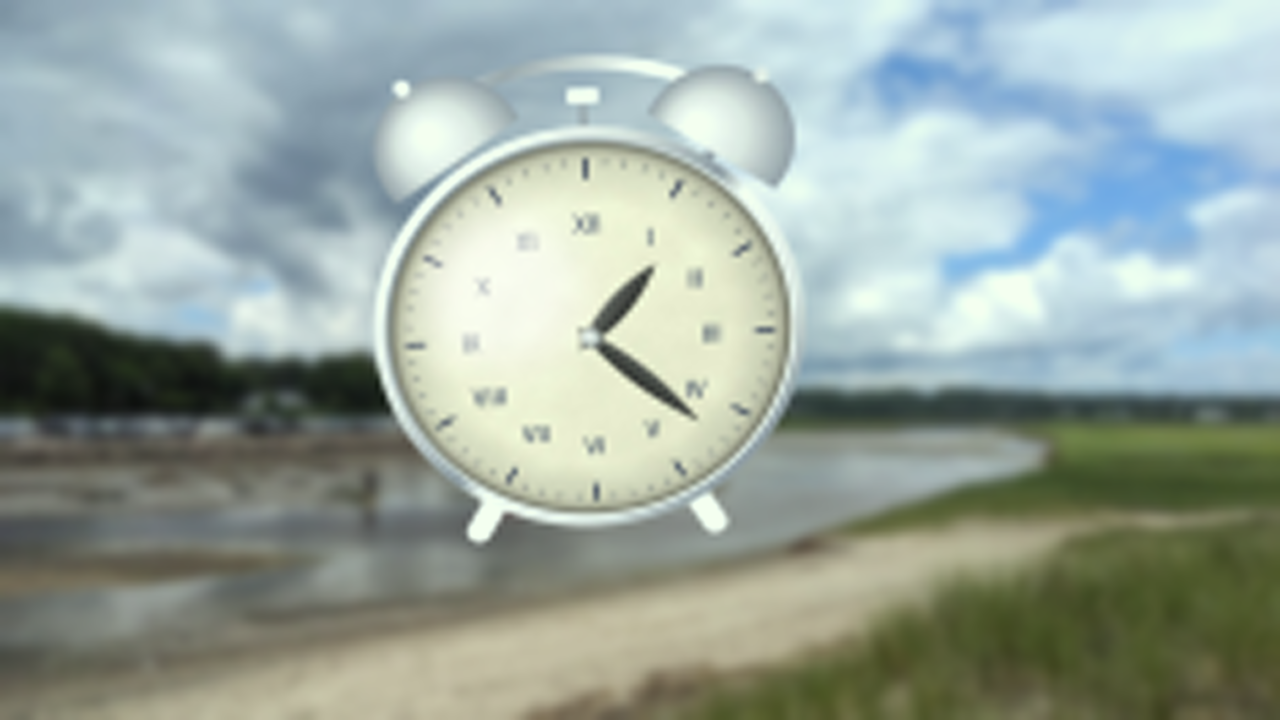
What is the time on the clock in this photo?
1:22
